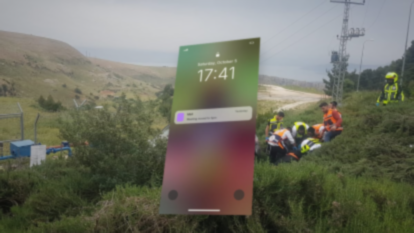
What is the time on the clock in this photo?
17:41
